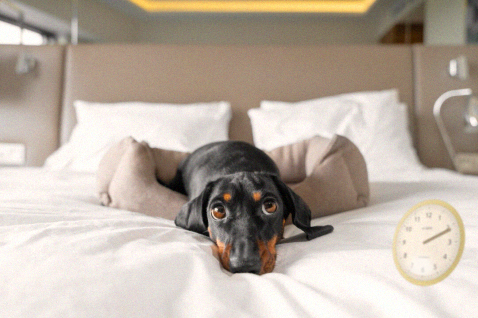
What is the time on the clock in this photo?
2:11
